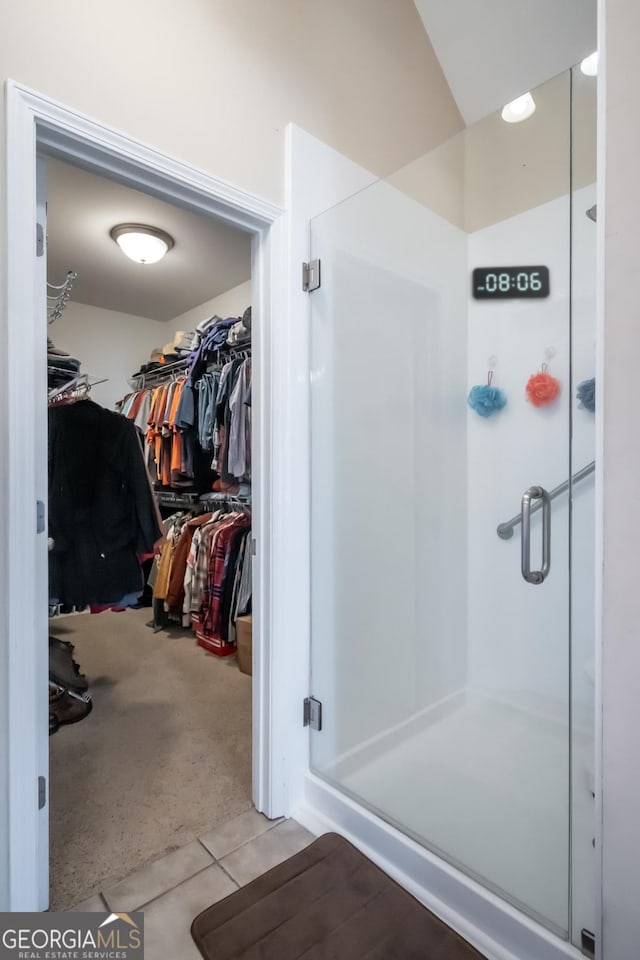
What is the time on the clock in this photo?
8:06
